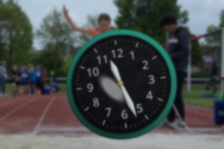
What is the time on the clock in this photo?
11:27
